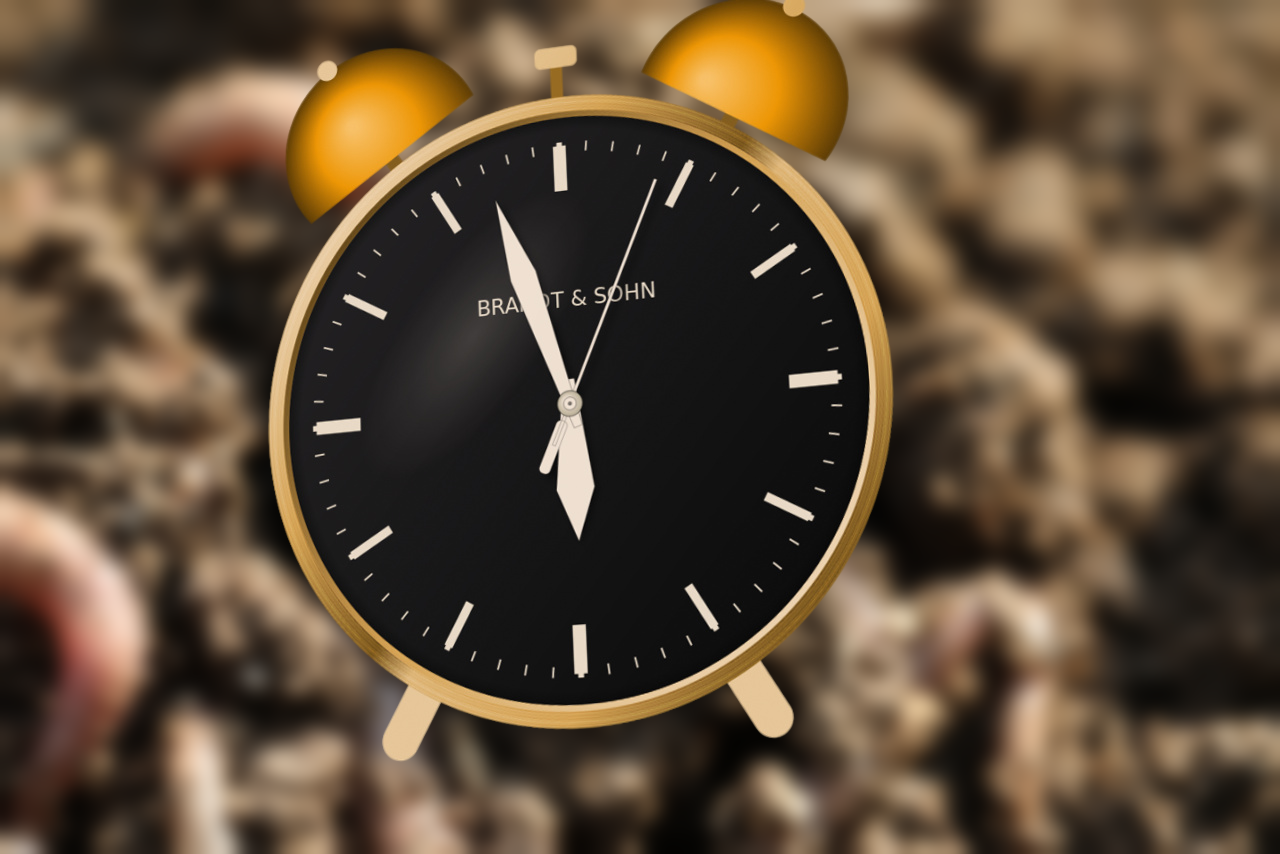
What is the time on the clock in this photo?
5:57:04
